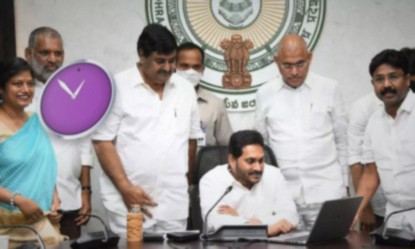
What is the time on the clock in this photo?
12:52
